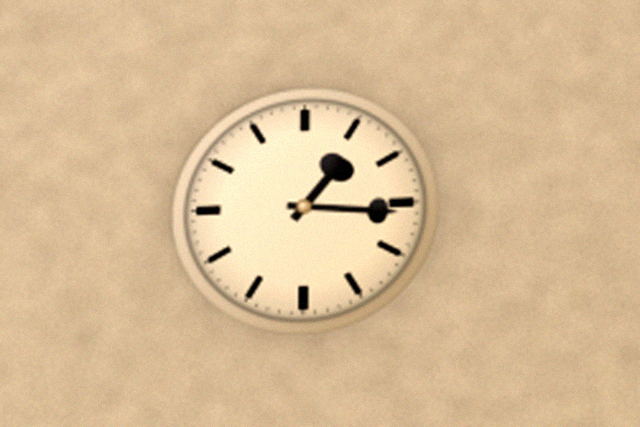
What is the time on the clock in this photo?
1:16
